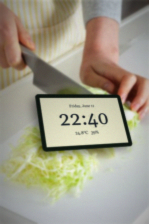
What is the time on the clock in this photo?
22:40
